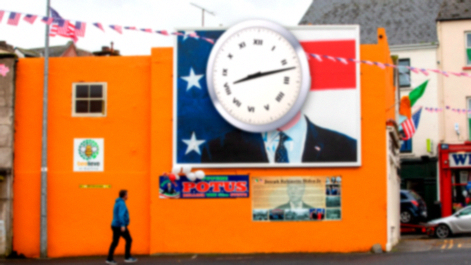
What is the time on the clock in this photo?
8:12
